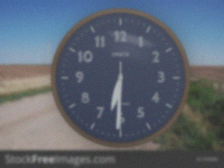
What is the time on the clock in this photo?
6:30:30
